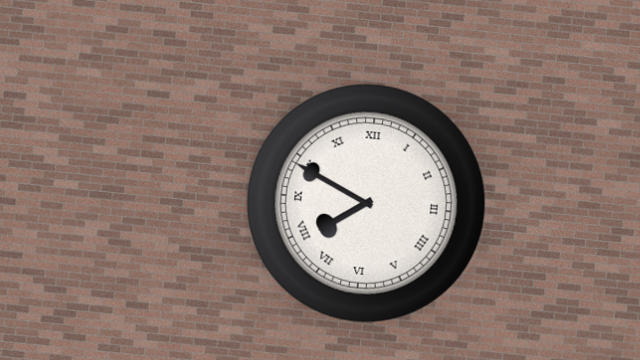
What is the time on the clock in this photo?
7:49
